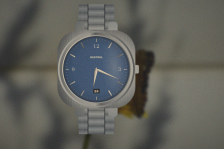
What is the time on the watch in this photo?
6:19
